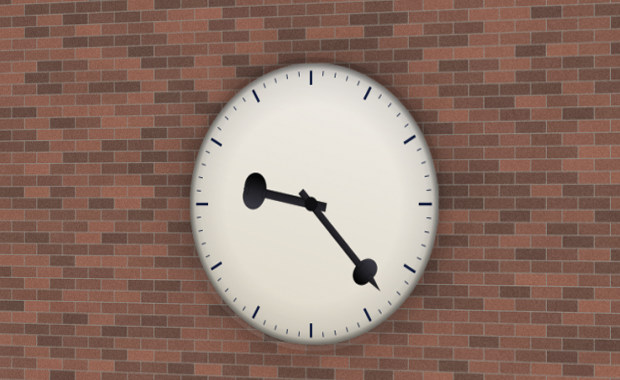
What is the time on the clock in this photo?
9:23
